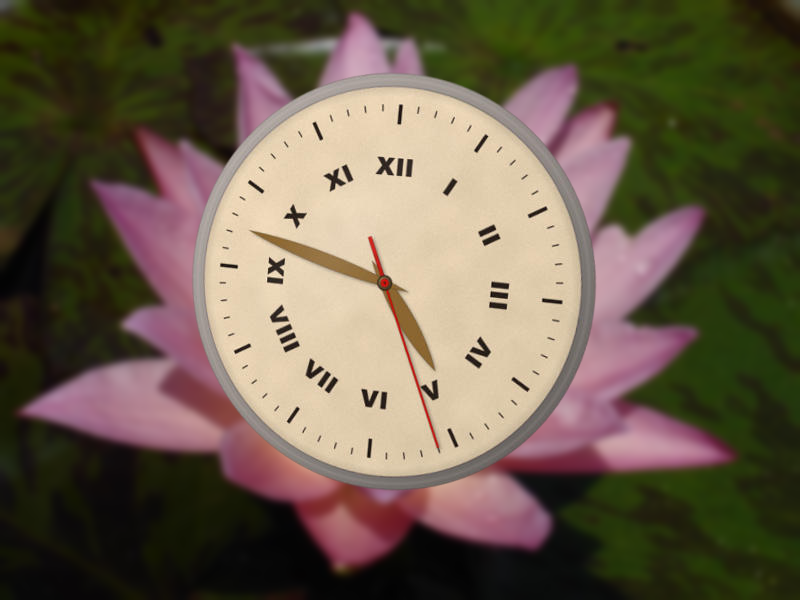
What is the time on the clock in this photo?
4:47:26
